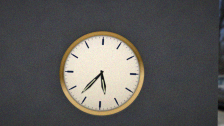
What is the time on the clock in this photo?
5:37
